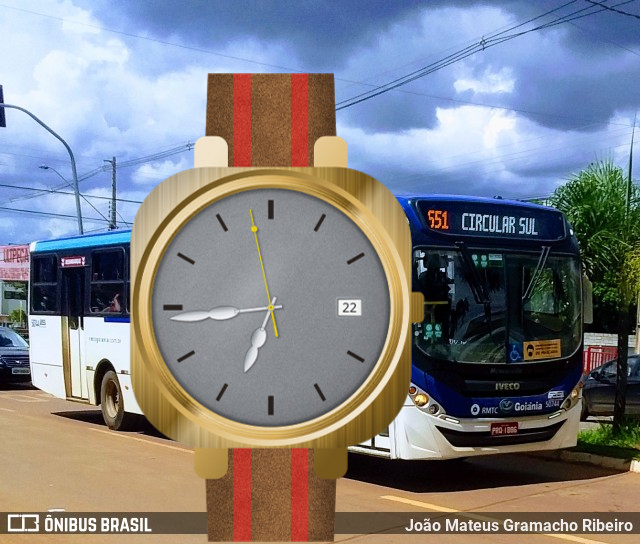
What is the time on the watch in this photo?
6:43:58
